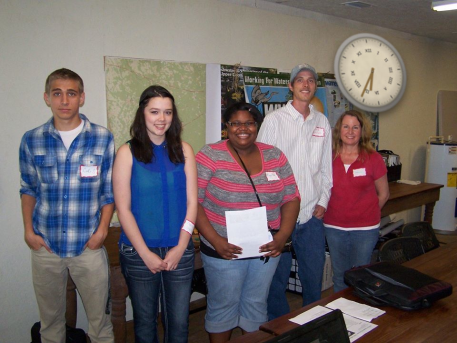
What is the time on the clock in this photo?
6:36
